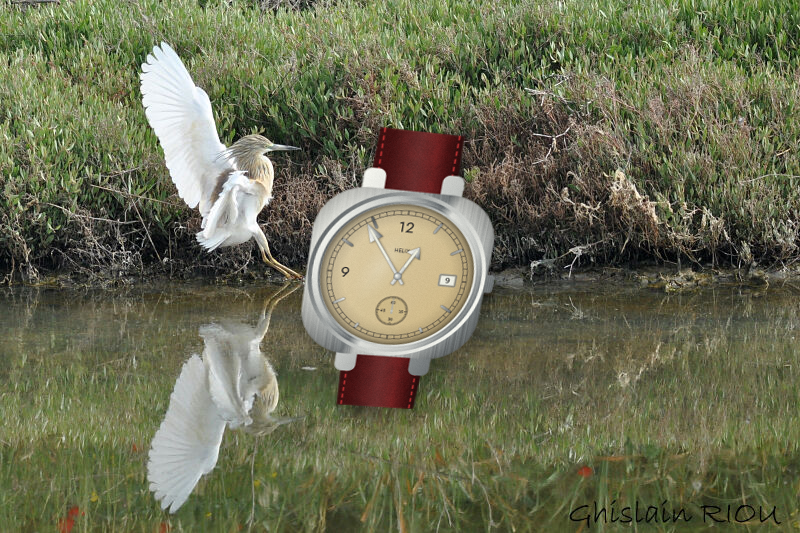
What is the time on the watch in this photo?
12:54
